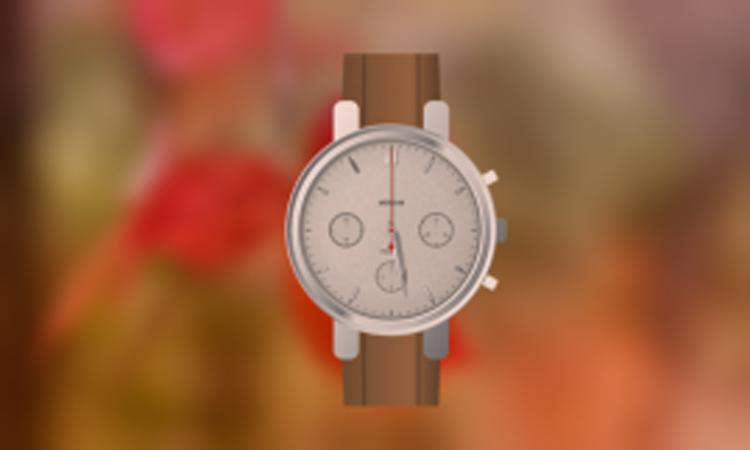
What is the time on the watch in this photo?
5:28
